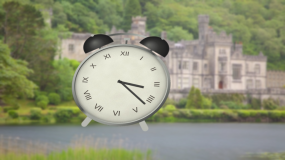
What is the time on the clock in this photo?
3:22
